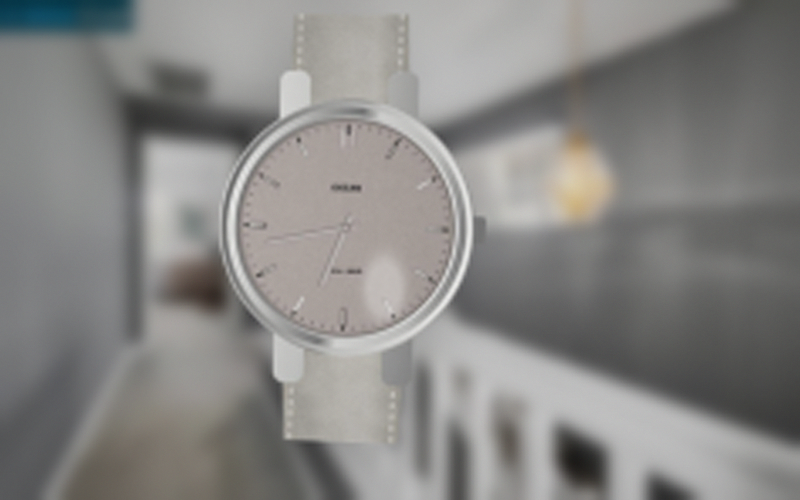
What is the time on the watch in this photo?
6:43
